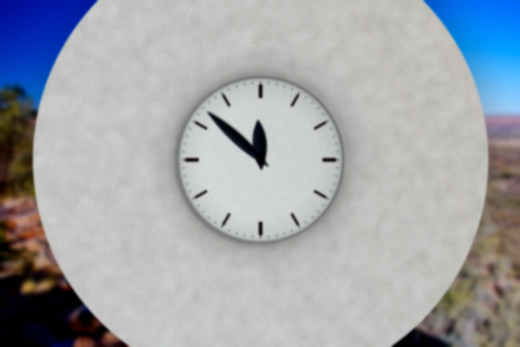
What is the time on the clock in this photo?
11:52
